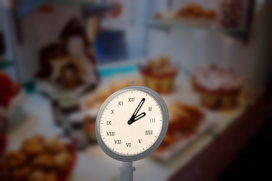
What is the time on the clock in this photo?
2:05
